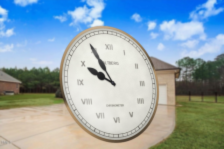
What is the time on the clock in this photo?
9:55
